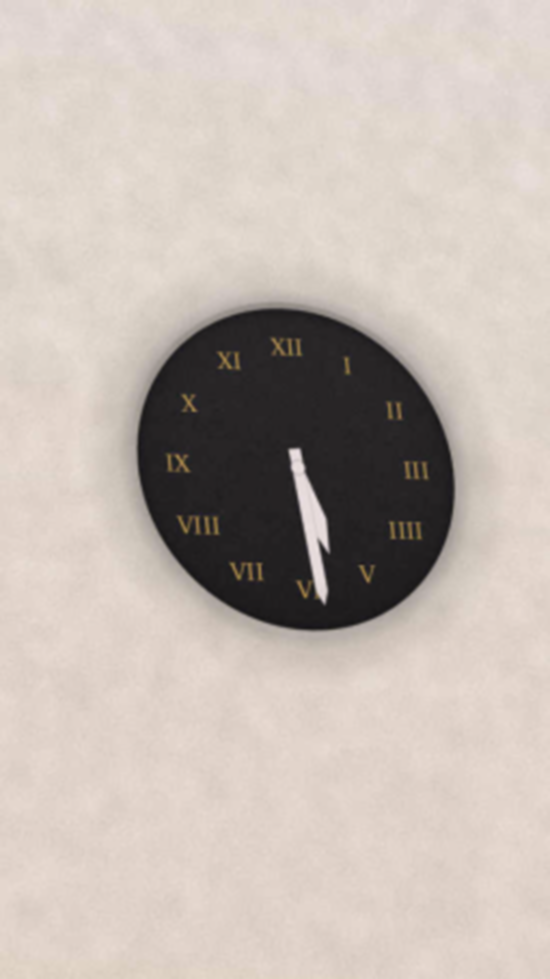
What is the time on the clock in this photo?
5:29
